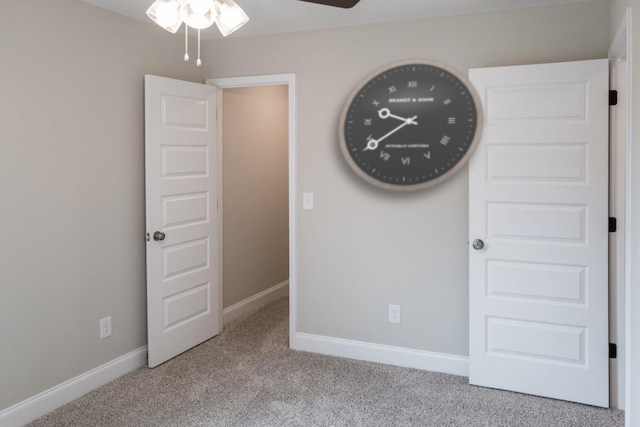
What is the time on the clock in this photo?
9:39
